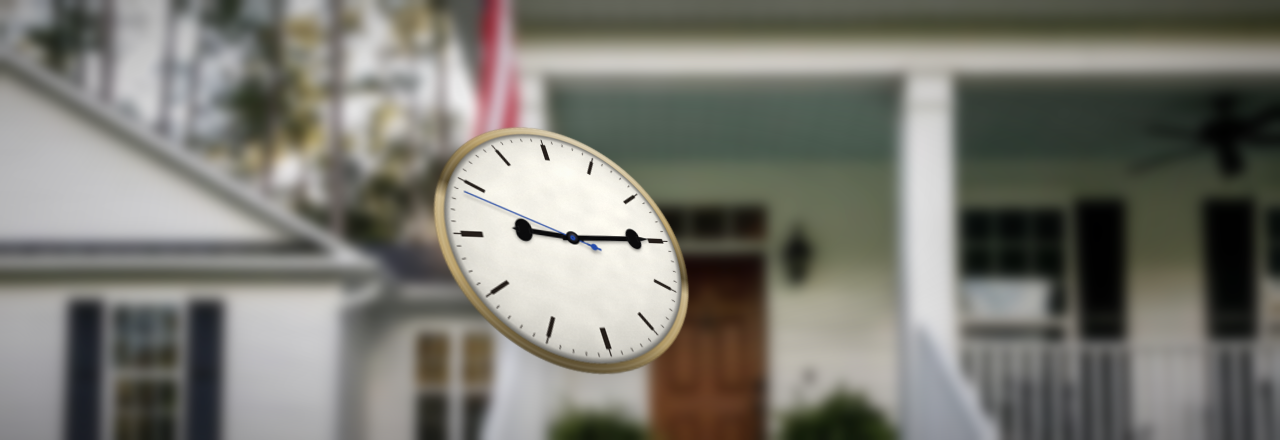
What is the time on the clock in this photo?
9:14:49
